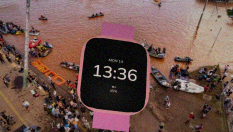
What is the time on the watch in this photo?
13:36
